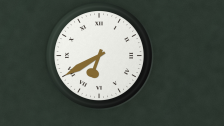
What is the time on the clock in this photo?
6:40
